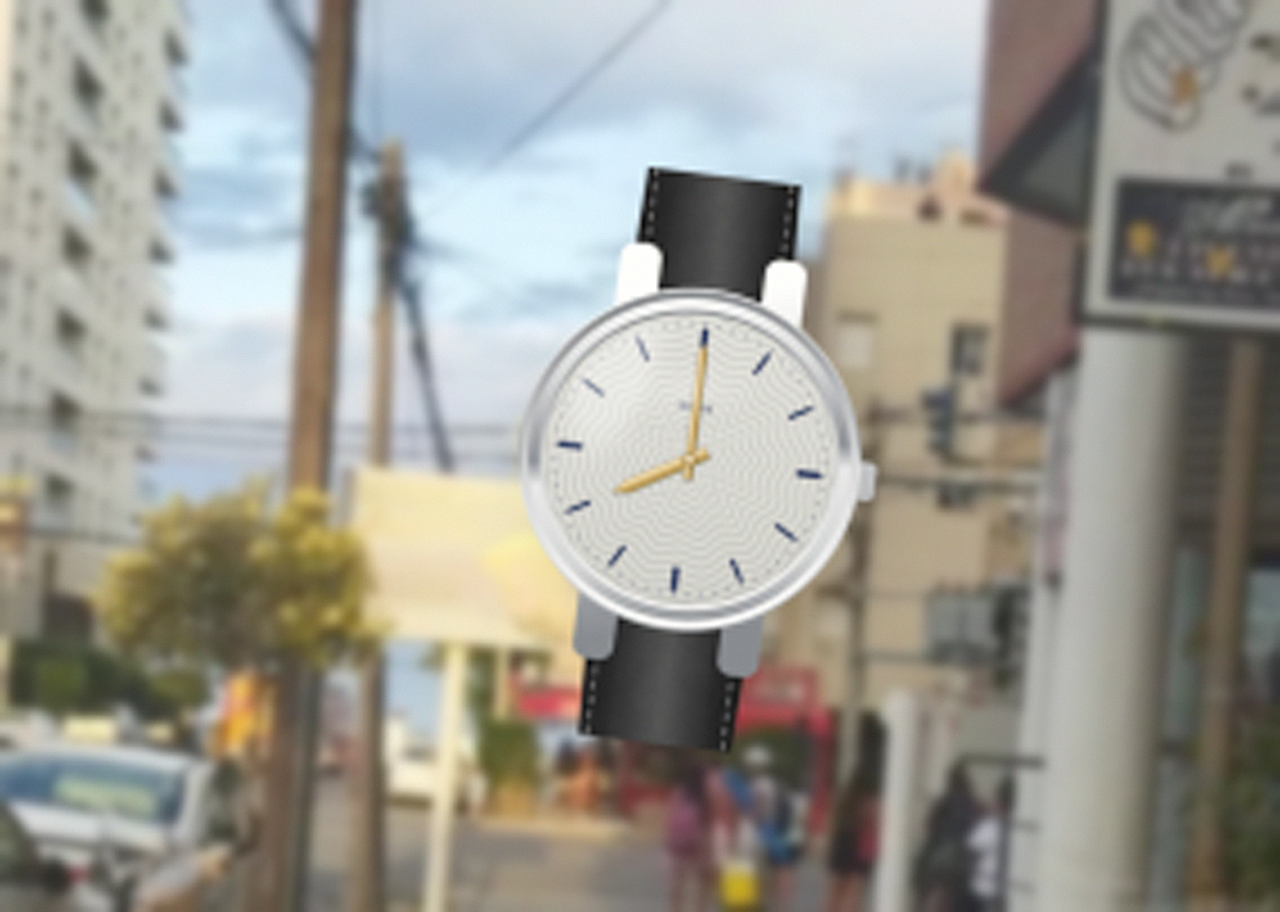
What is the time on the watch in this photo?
8:00
